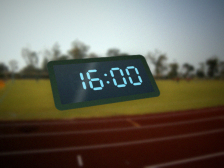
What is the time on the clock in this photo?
16:00
